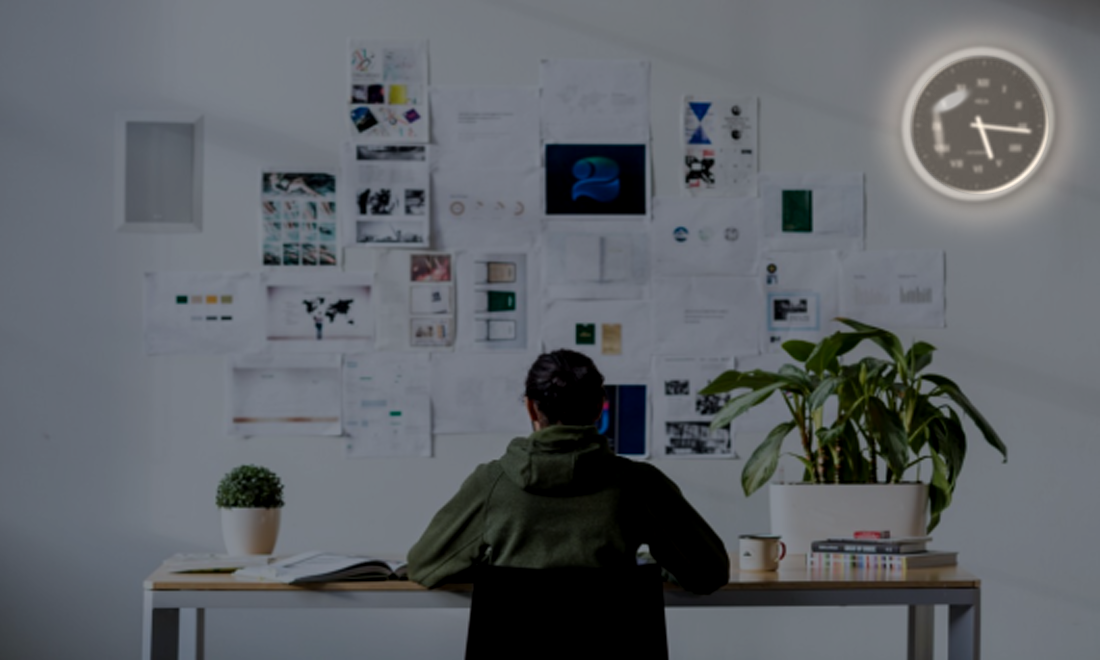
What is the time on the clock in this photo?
5:16
